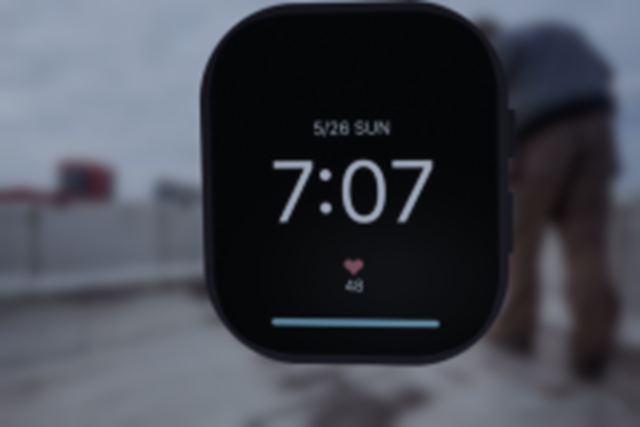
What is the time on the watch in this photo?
7:07
